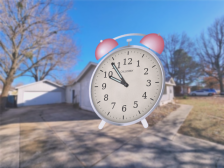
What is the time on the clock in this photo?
9:54
